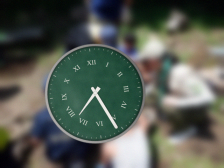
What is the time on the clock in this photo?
7:26
